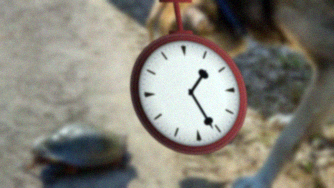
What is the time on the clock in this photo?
1:26
